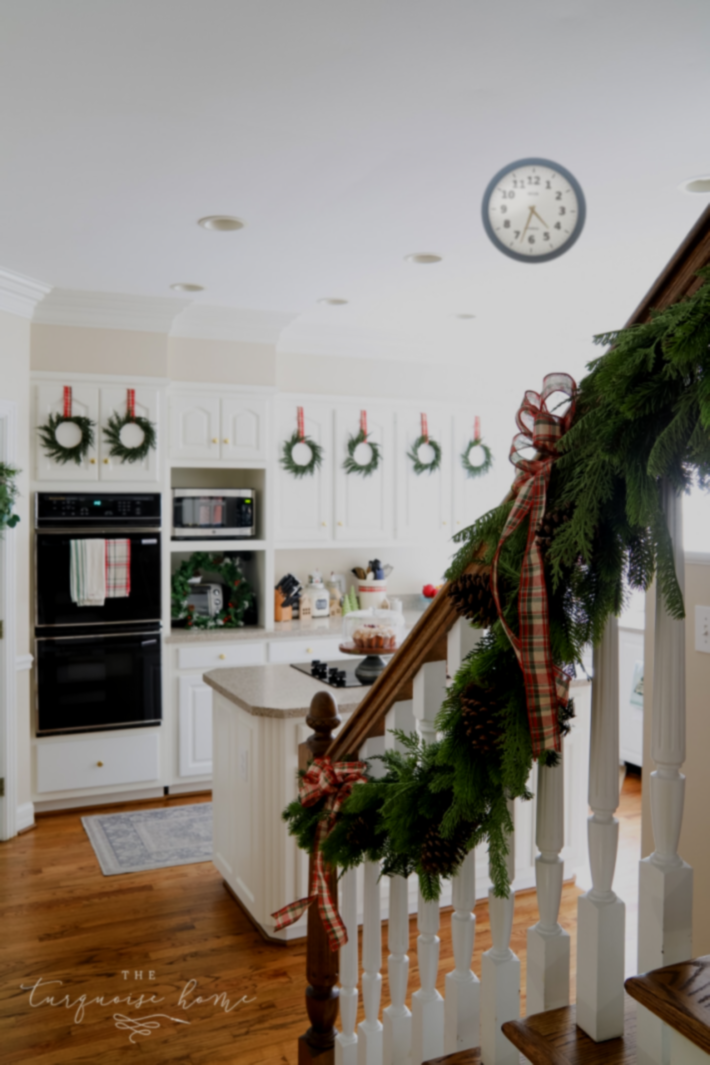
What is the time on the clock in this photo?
4:33
